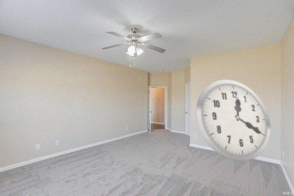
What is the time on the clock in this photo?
12:20
